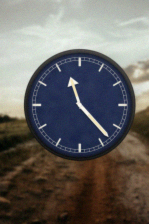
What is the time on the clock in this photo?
11:23
